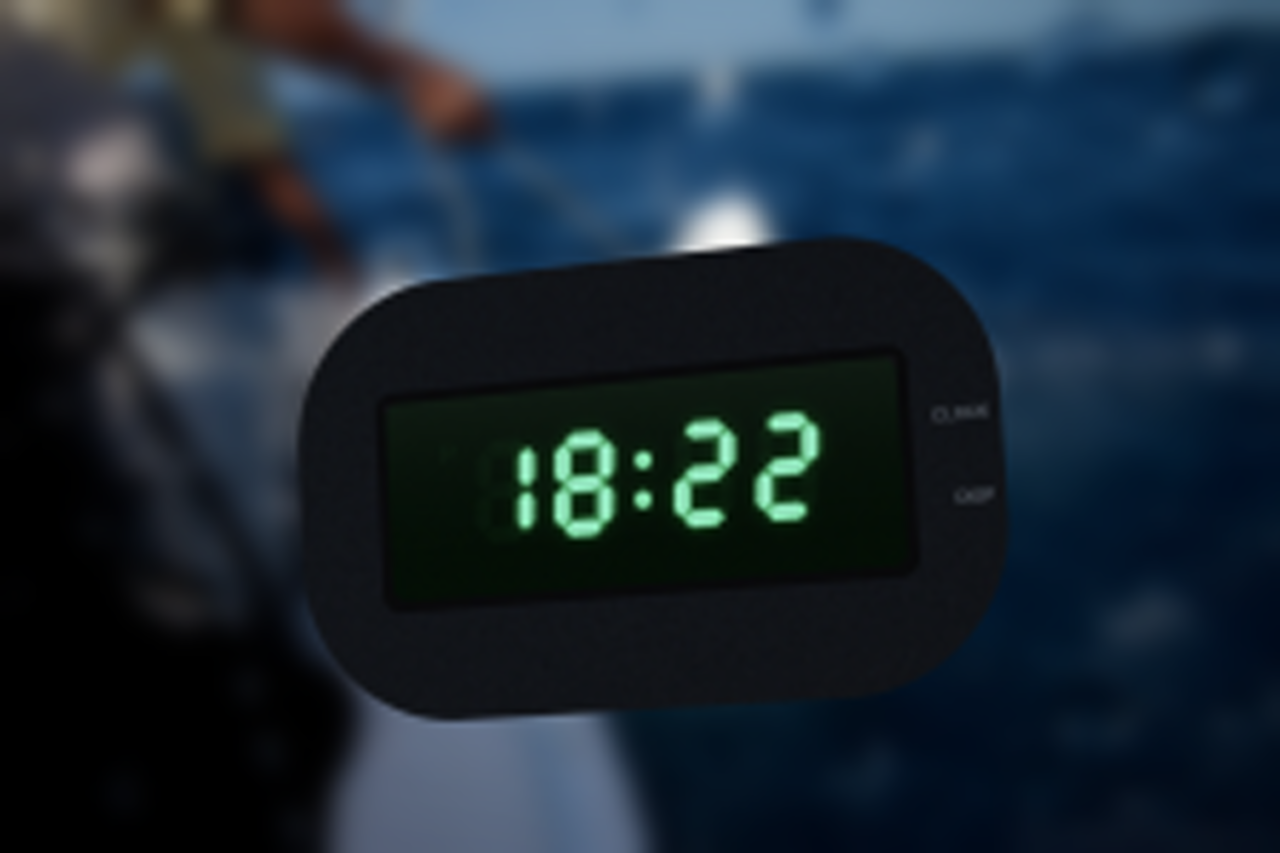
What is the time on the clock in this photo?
18:22
